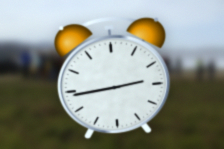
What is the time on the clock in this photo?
2:44
